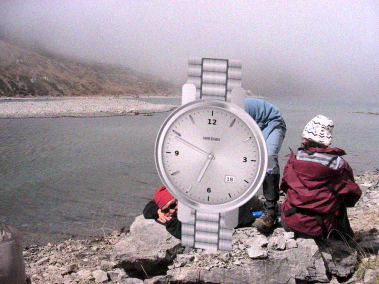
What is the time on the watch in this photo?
6:49
